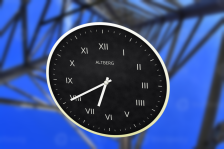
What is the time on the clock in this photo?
6:40
